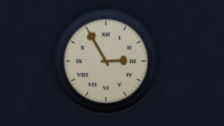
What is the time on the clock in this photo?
2:55
